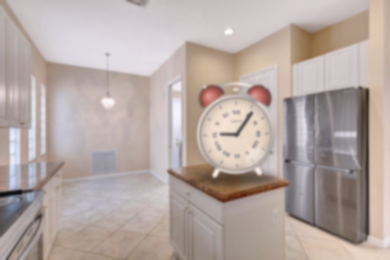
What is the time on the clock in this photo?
9:06
